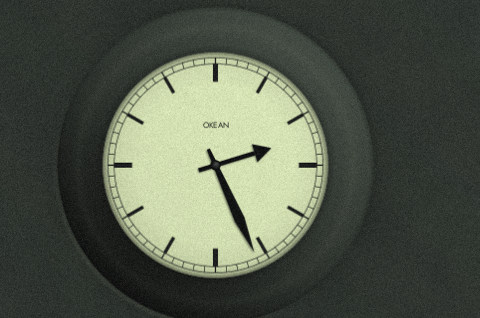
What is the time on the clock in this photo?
2:26
